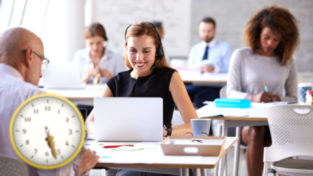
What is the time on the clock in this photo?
5:27
